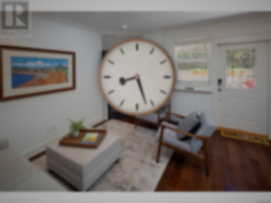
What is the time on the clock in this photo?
8:27
